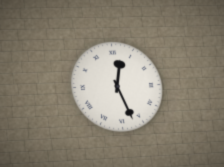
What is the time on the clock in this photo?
12:27
